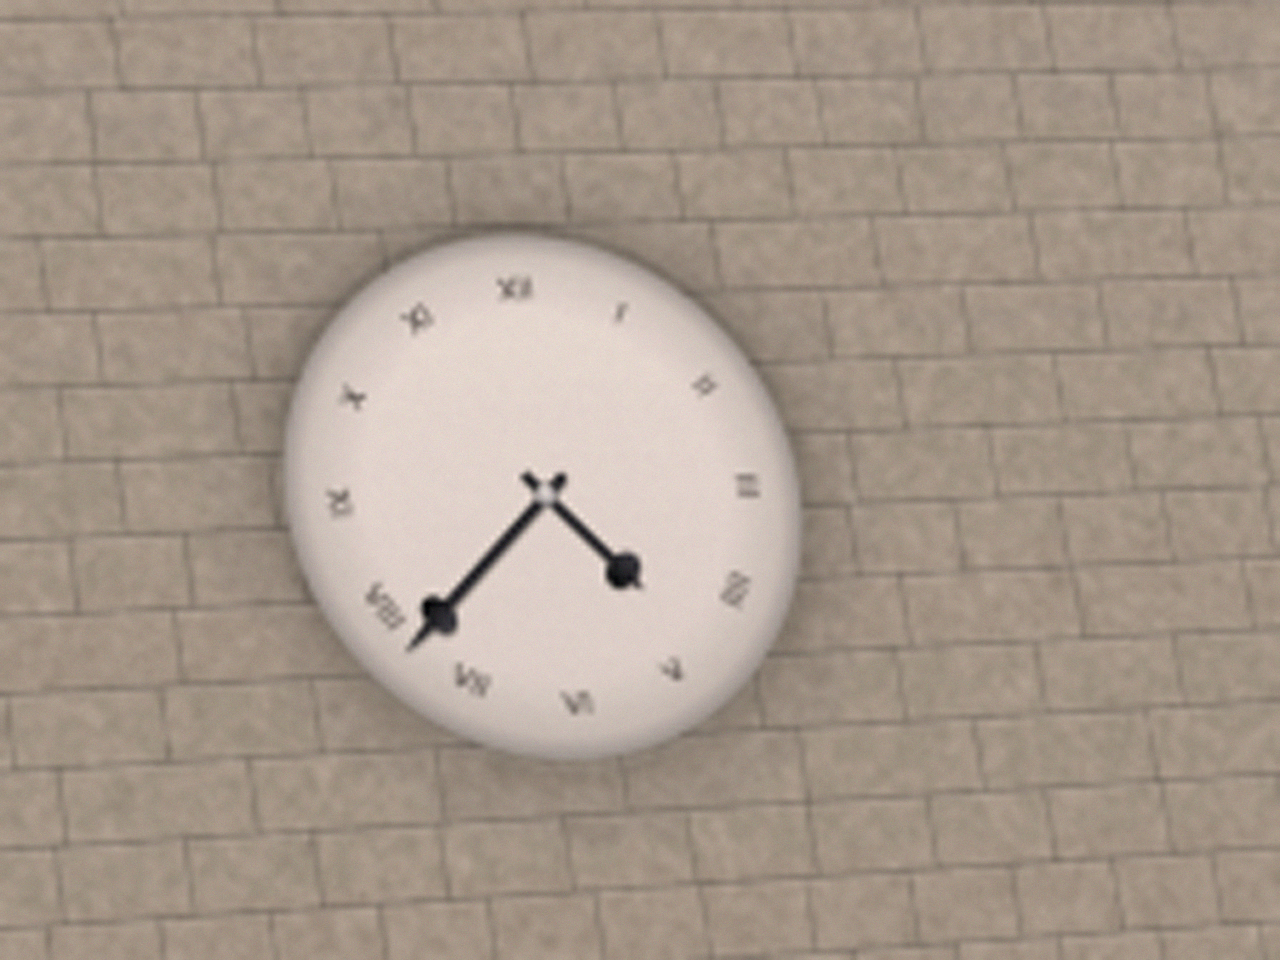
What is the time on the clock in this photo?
4:38
